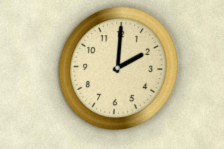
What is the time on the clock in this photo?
2:00
